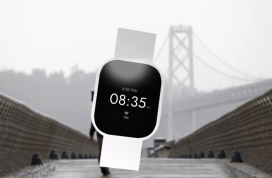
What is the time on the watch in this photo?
8:35
